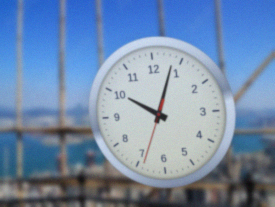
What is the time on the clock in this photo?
10:03:34
